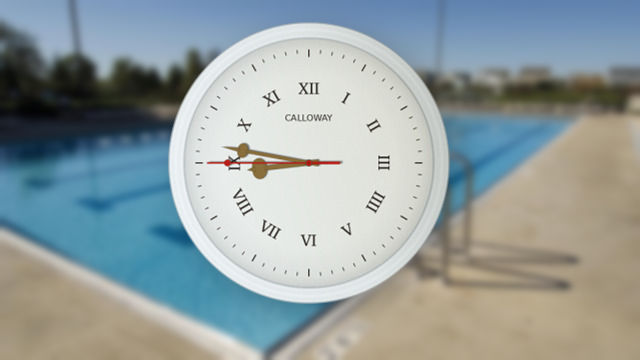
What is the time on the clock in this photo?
8:46:45
